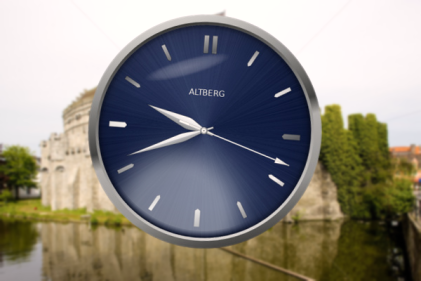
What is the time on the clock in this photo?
9:41:18
